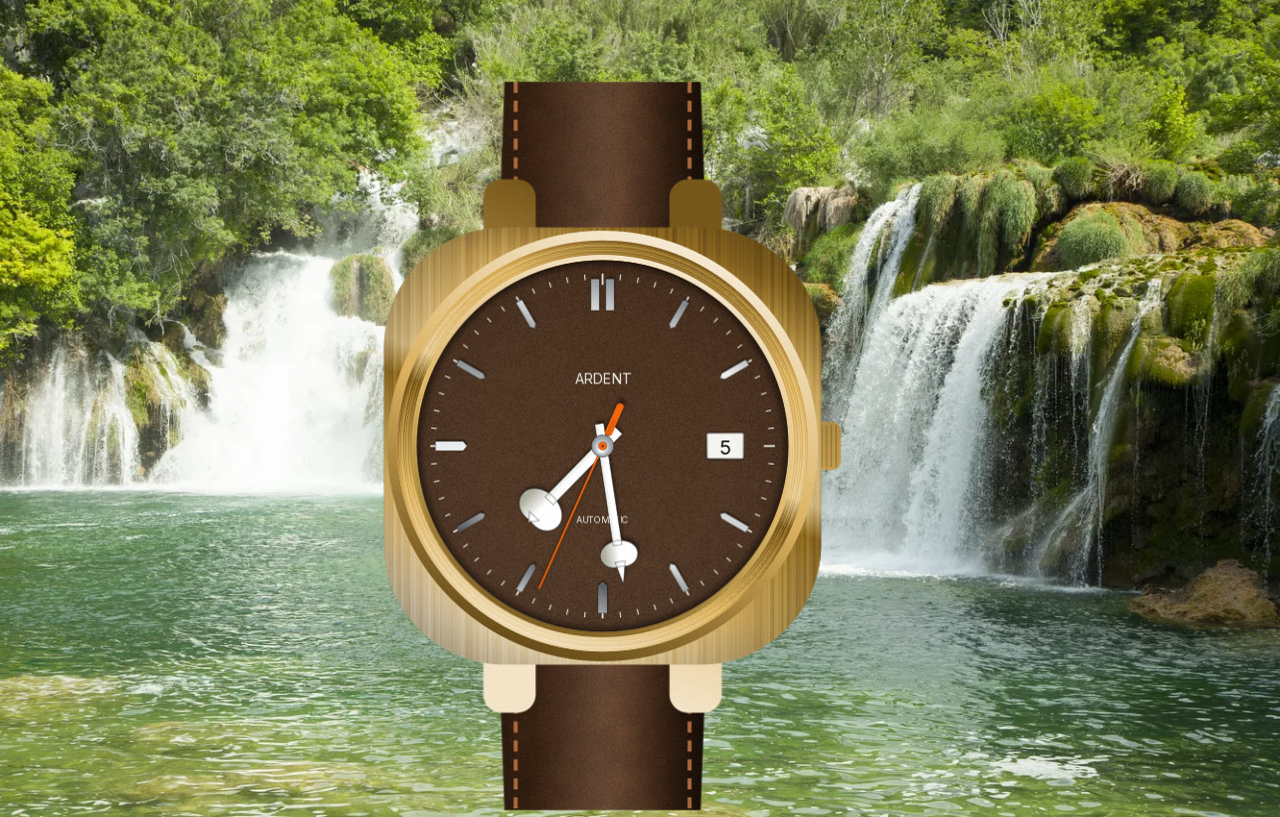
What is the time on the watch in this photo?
7:28:34
